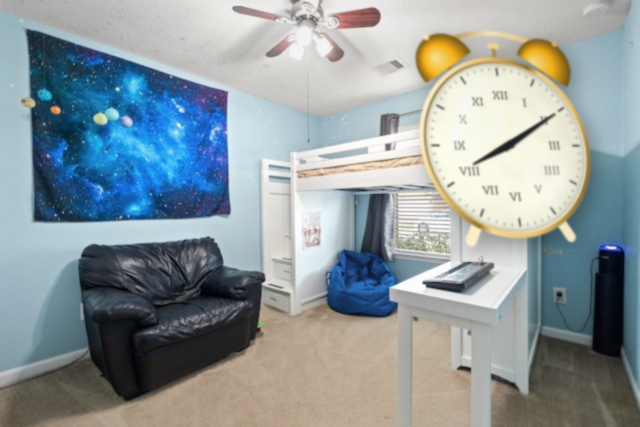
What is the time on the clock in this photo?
8:10
